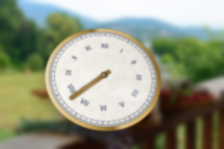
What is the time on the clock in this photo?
7:38
